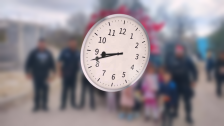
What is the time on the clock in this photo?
8:42
